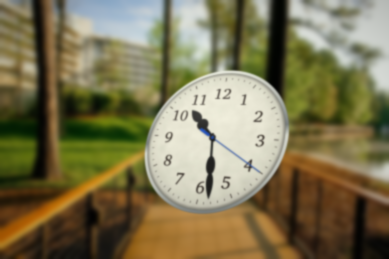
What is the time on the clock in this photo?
10:28:20
